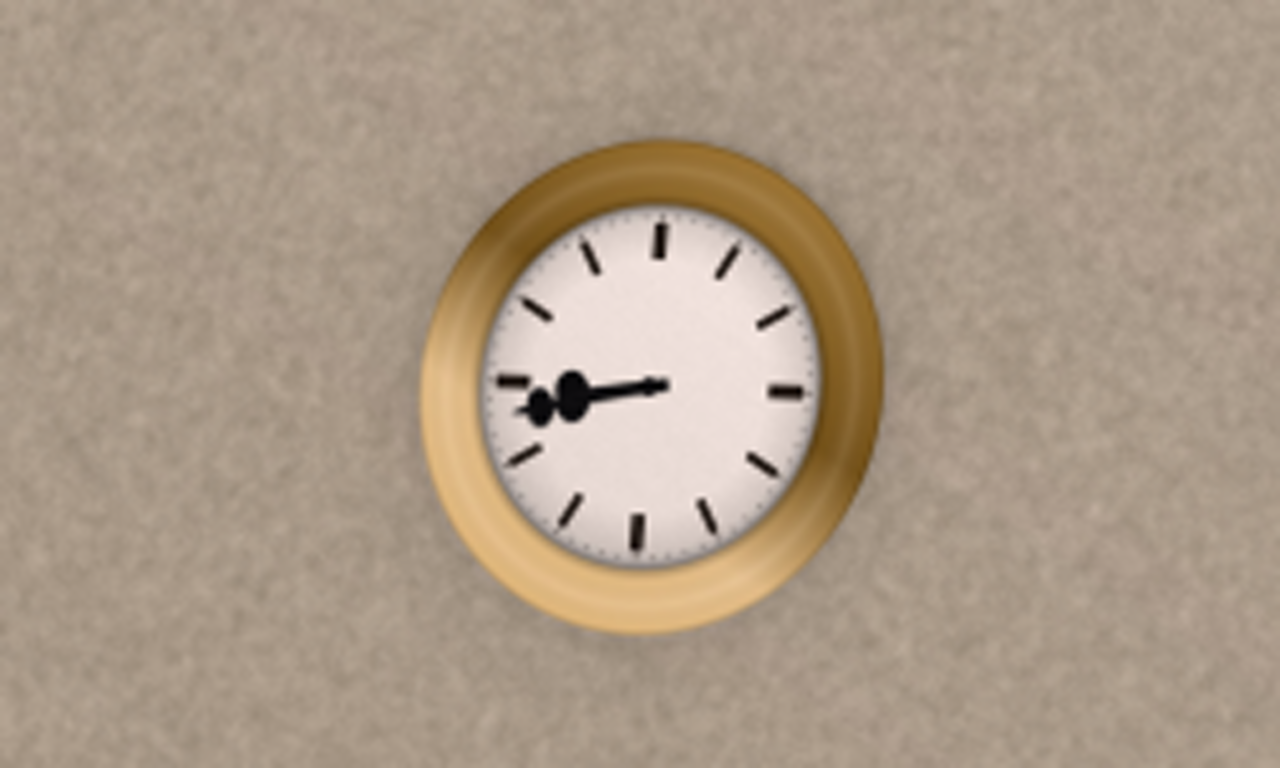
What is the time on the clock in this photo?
8:43
